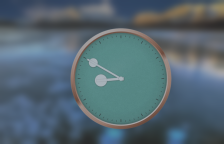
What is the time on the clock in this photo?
8:50
